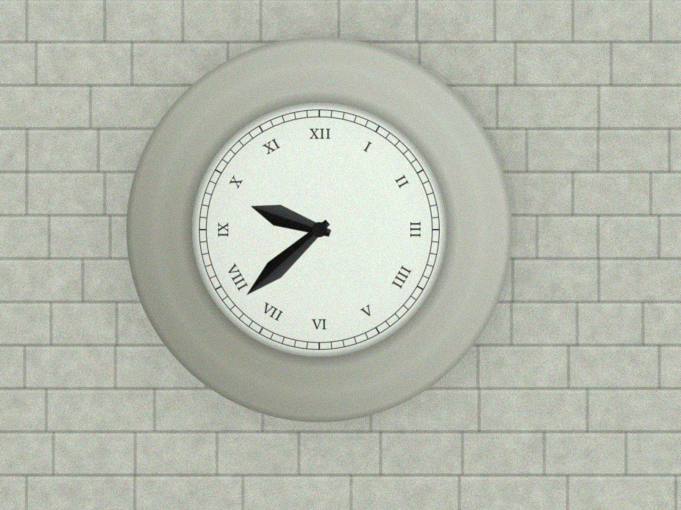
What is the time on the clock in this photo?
9:38
